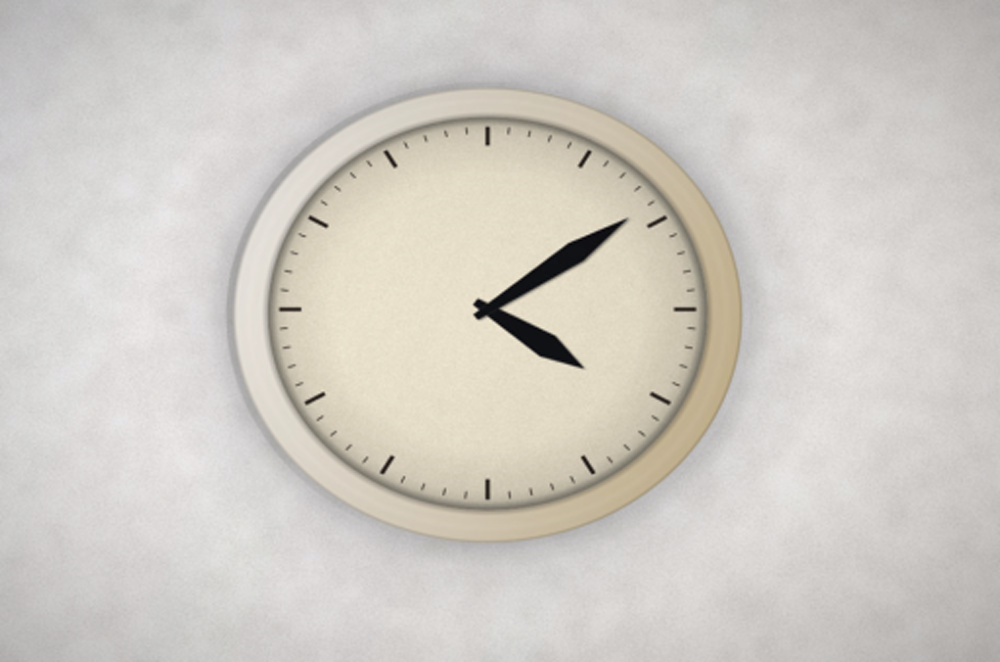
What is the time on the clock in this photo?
4:09
